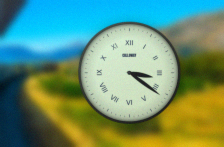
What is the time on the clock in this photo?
3:21
